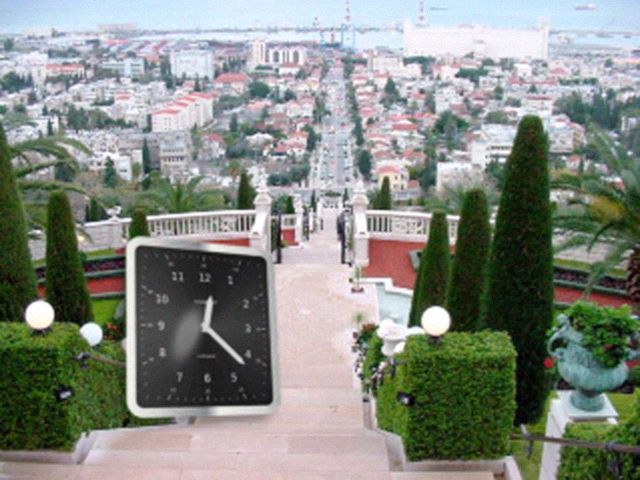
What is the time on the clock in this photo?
12:22
